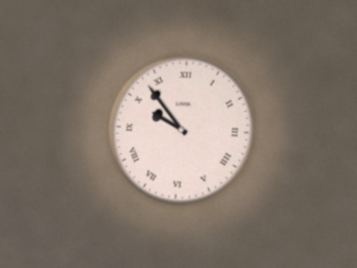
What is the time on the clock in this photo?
9:53
